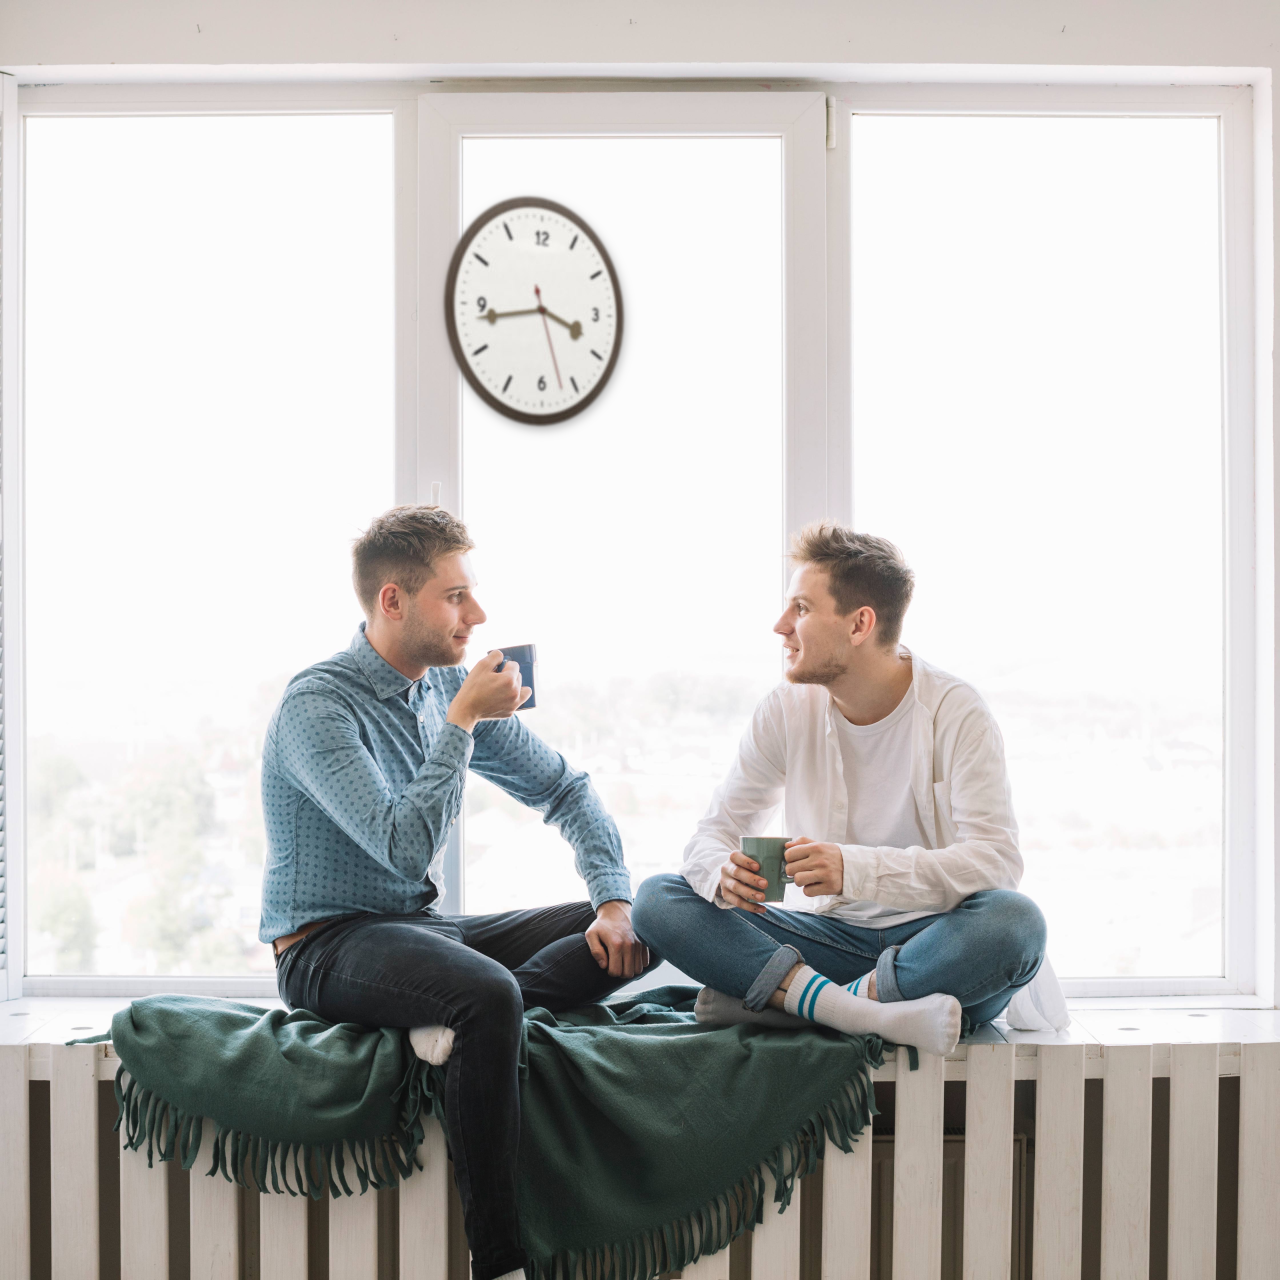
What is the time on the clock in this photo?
3:43:27
